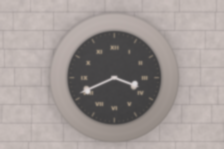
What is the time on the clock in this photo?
3:41
